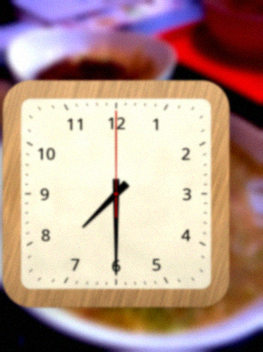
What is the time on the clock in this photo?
7:30:00
